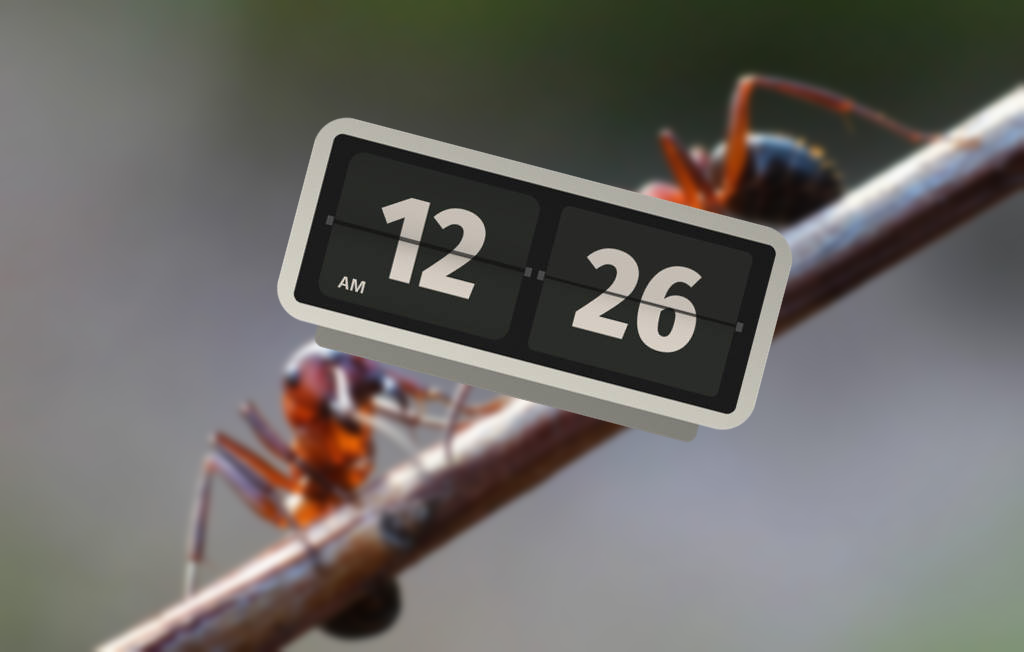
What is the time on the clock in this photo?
12:26
